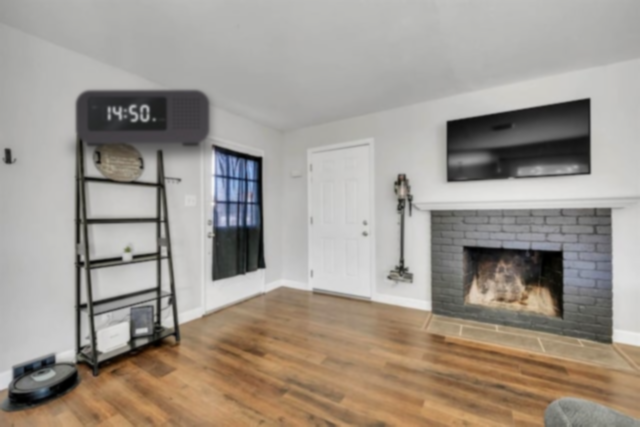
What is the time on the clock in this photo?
14:50
